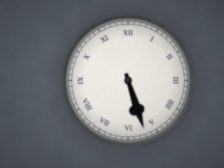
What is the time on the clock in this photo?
5:27
